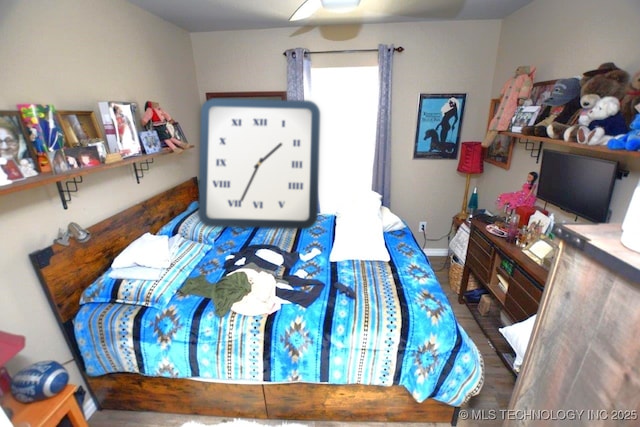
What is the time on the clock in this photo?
1:34
